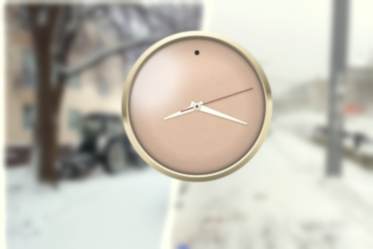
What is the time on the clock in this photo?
8:18:12
